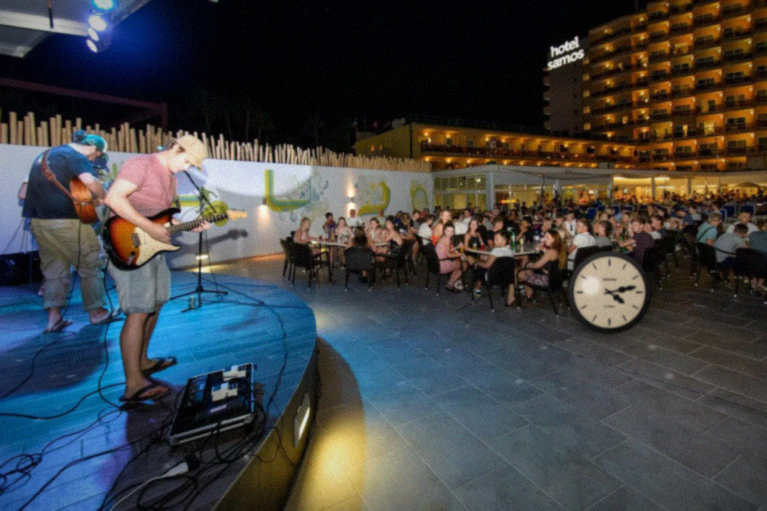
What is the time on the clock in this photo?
4:13
